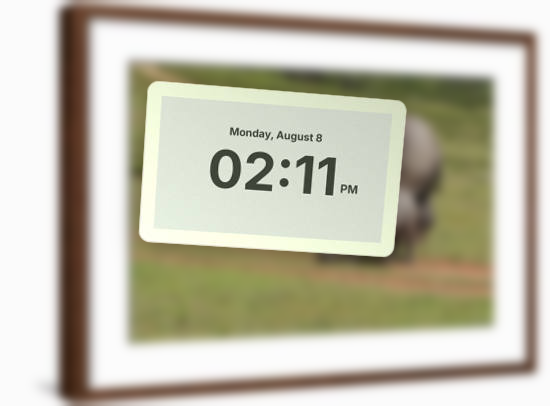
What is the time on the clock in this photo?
2:11
